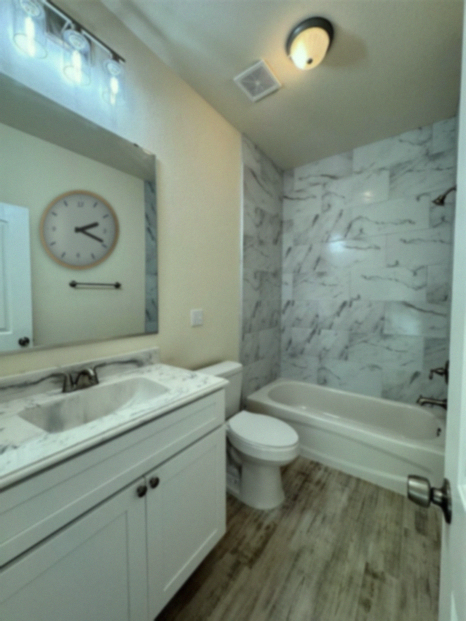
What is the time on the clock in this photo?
2:19
